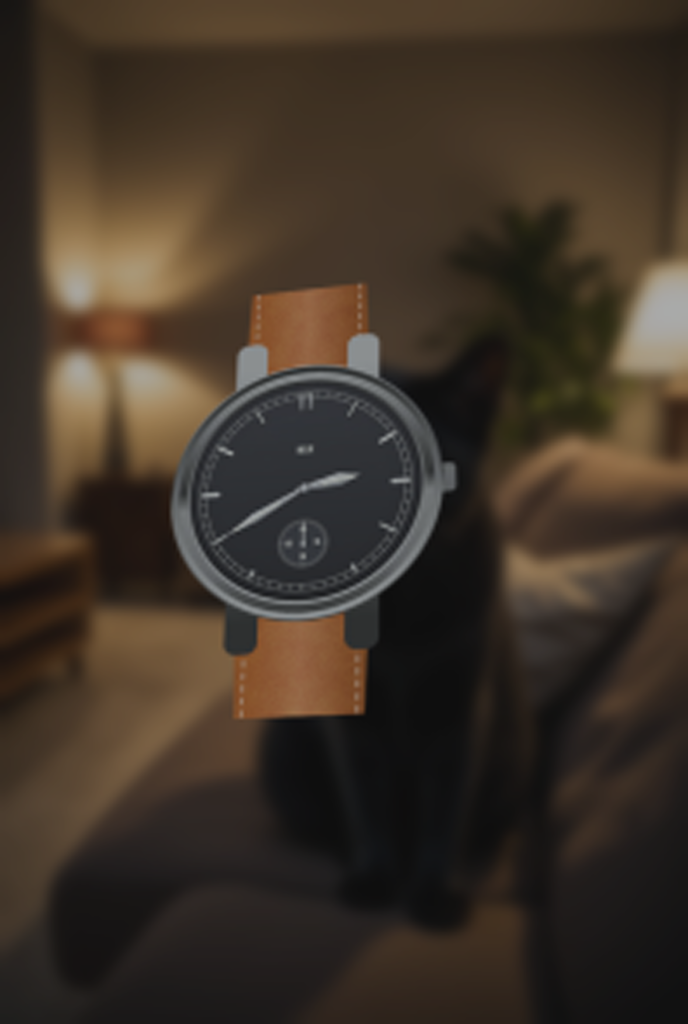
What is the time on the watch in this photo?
2:40
